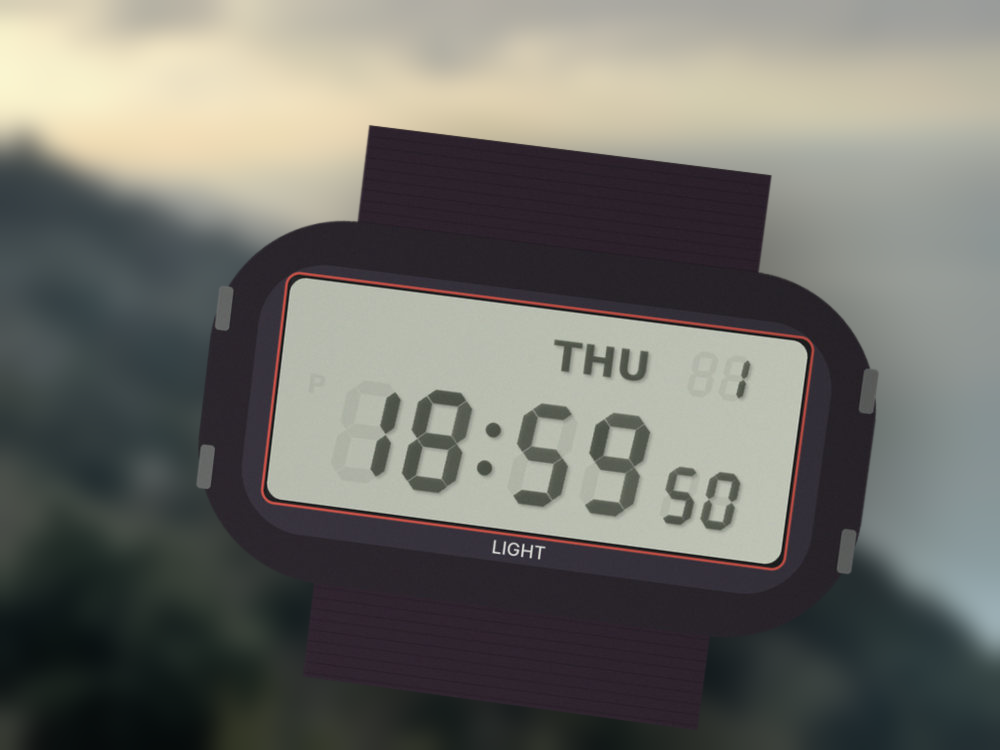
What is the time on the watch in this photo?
18:59:50
